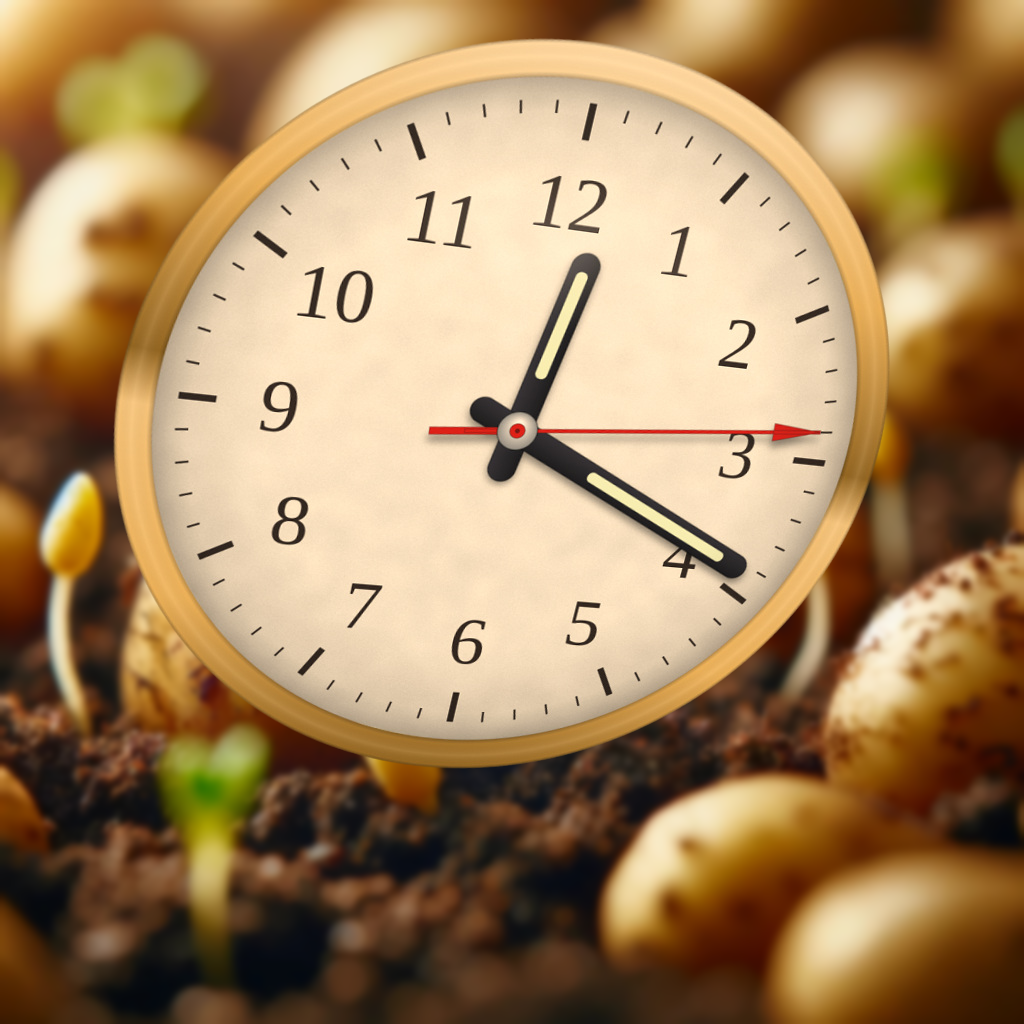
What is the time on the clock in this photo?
12:19:14
